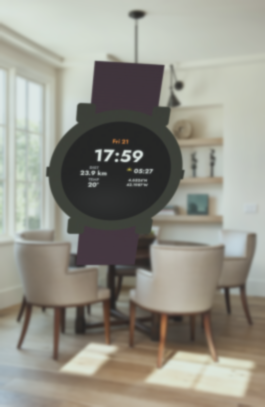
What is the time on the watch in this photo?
17:59
